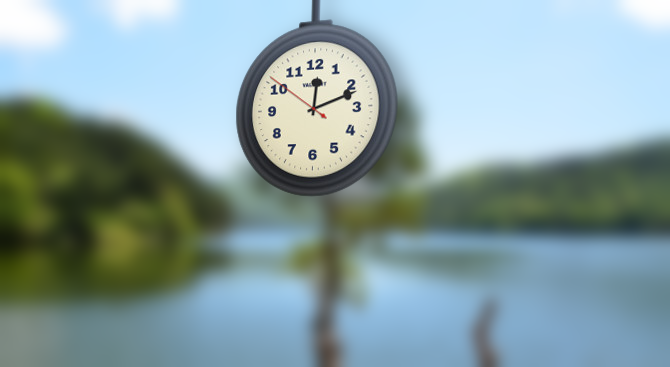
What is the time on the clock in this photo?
12:11:51
